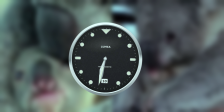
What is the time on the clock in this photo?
6:32
